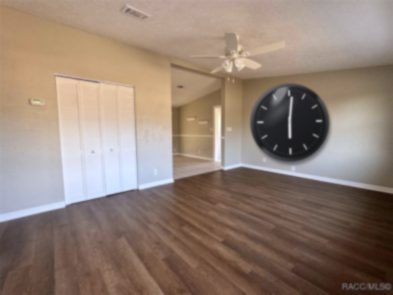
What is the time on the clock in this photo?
6:01
